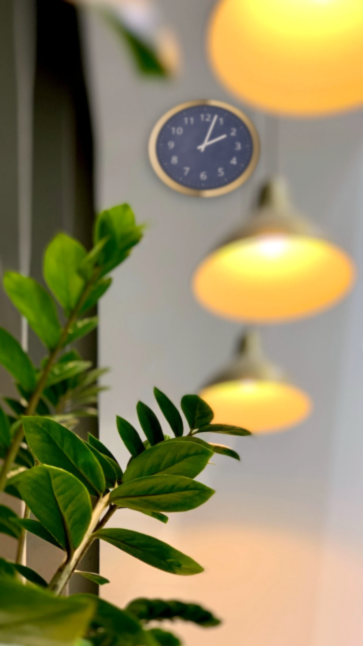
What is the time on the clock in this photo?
2:03
